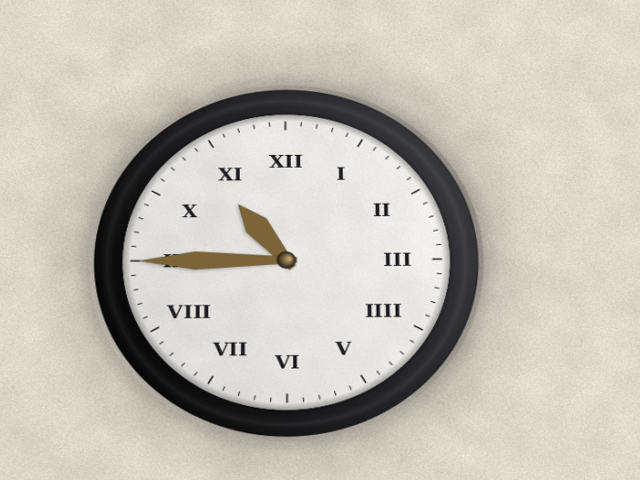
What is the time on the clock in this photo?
10:45
